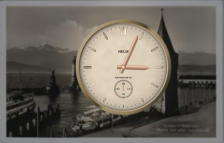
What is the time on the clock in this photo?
3:04
